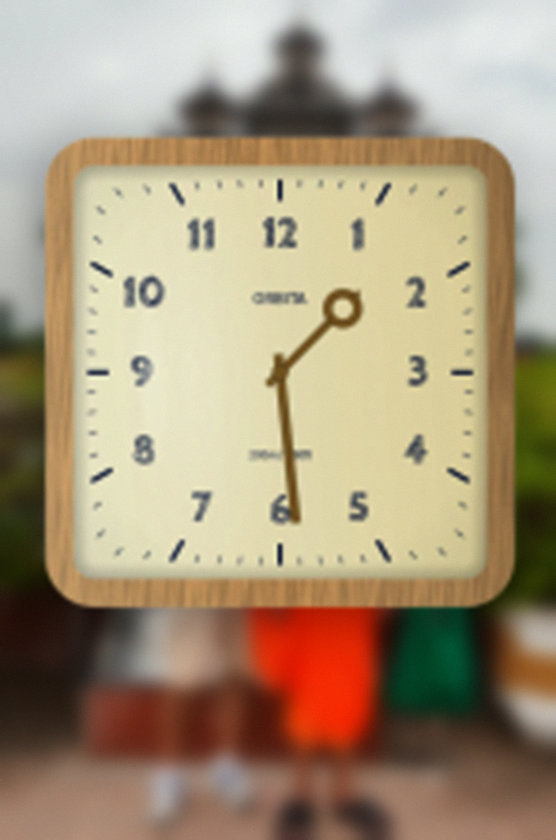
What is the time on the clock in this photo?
1:29
